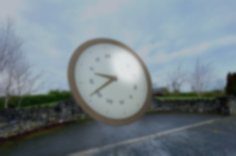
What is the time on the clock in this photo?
9:41
